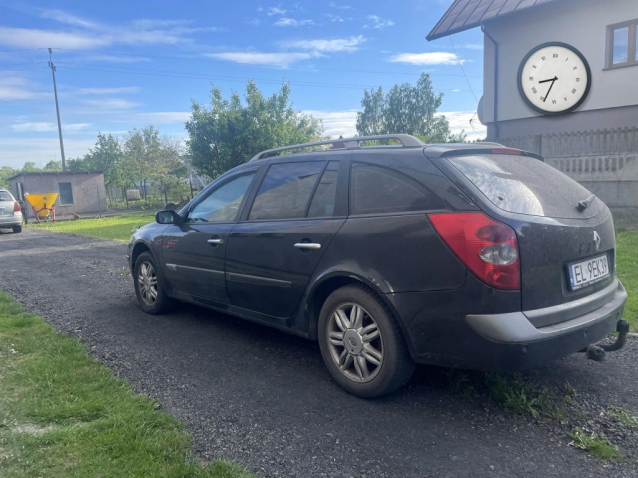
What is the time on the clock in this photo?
8:34
